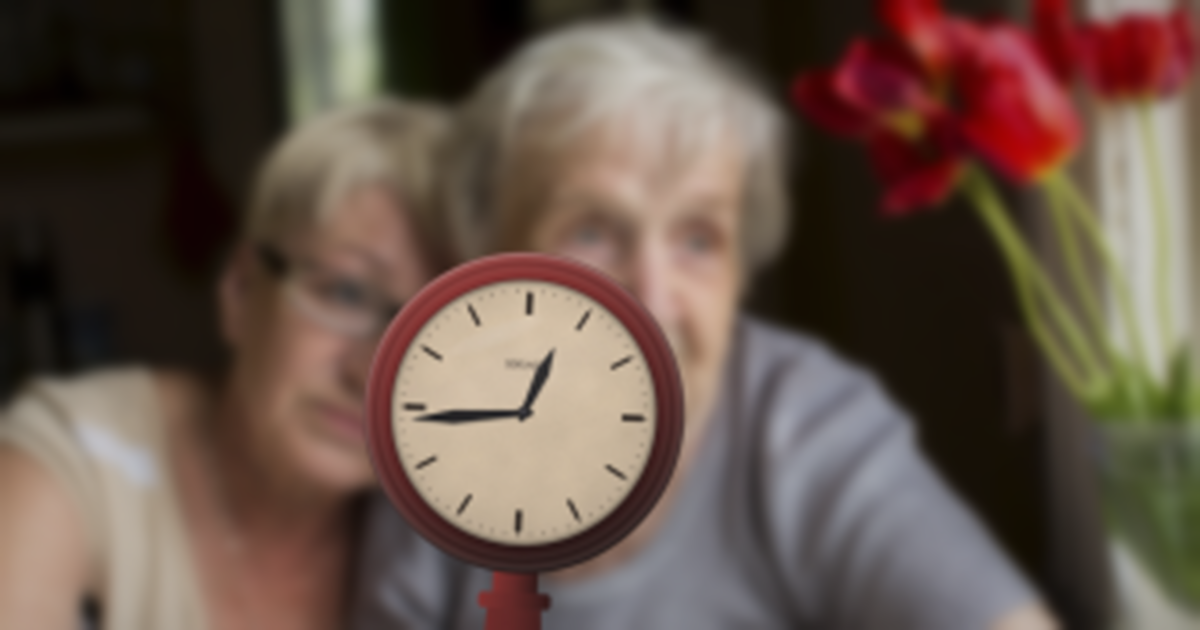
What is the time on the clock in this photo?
12:44
